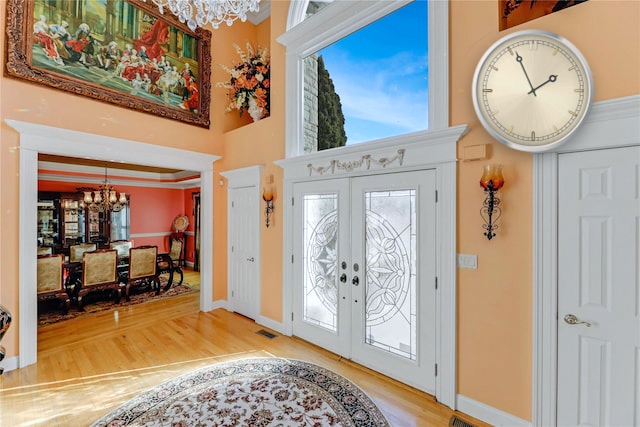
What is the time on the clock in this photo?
1:56
